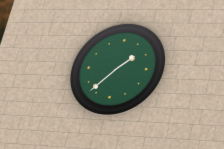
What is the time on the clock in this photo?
1:37
